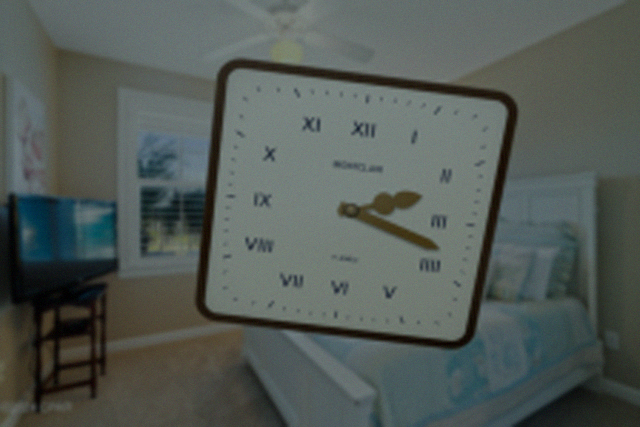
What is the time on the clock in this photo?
2:18
